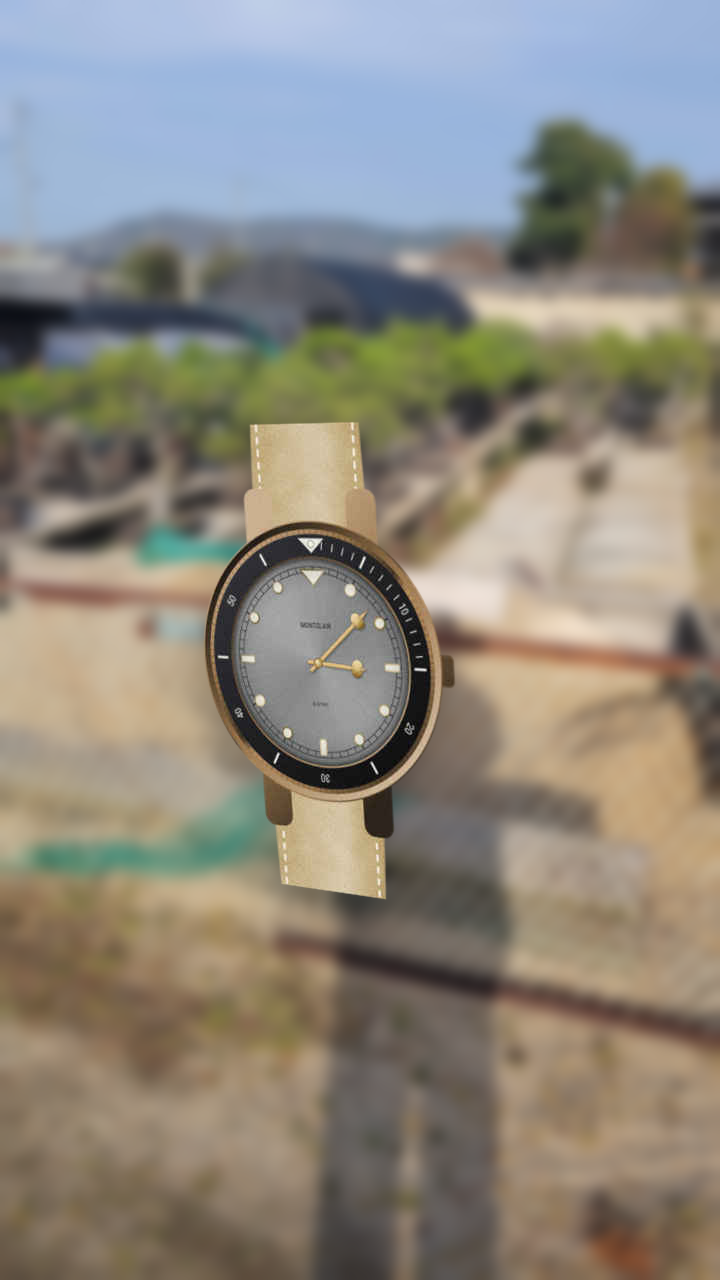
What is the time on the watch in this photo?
3:08
